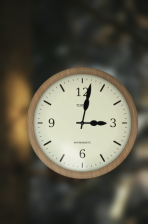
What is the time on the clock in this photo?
3:02
